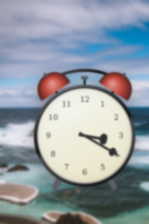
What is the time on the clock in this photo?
3:20
